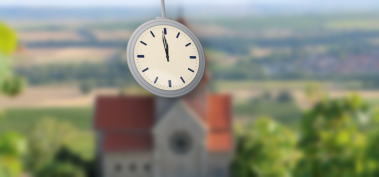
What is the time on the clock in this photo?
11:59
